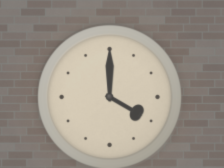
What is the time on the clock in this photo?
4:00
